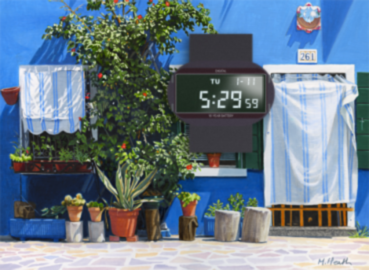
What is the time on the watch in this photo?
5:29
